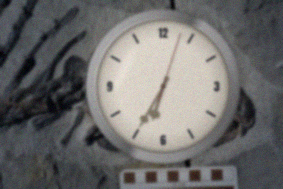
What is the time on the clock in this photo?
6:35:03
